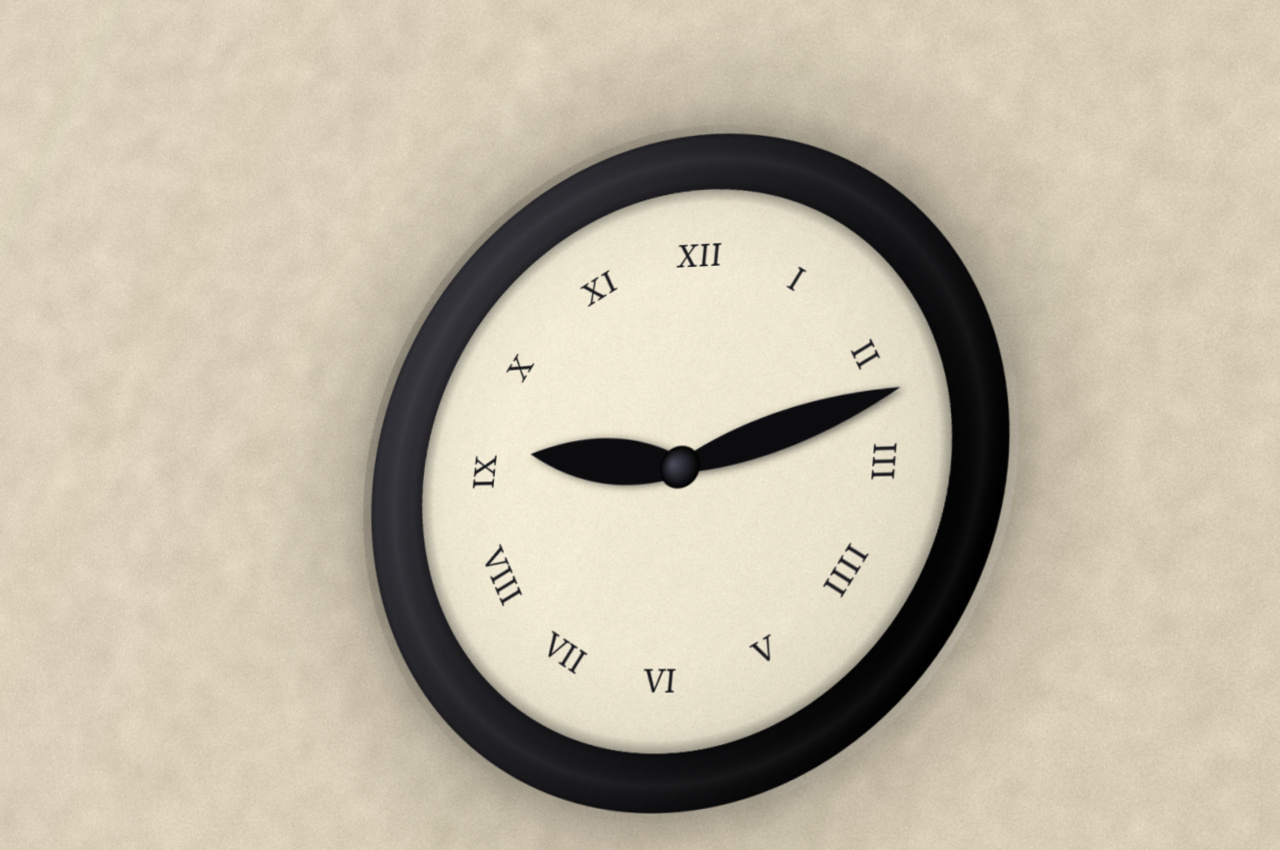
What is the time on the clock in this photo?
9:12
